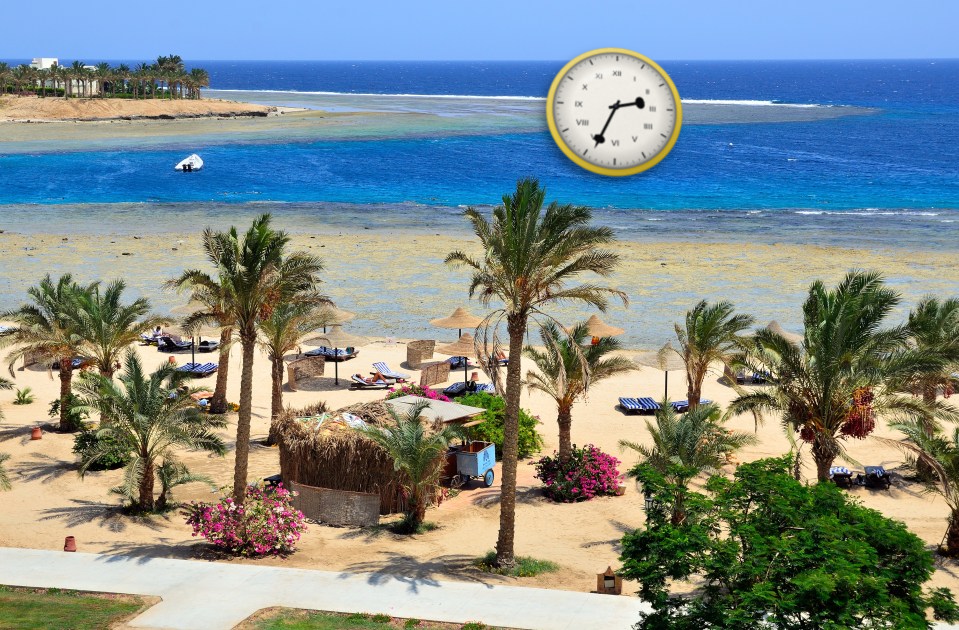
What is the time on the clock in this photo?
2:34
